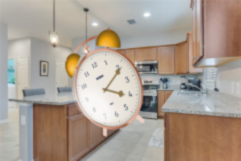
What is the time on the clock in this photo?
4:11
